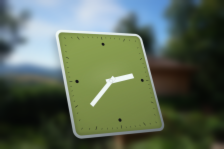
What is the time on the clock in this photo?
2:38
